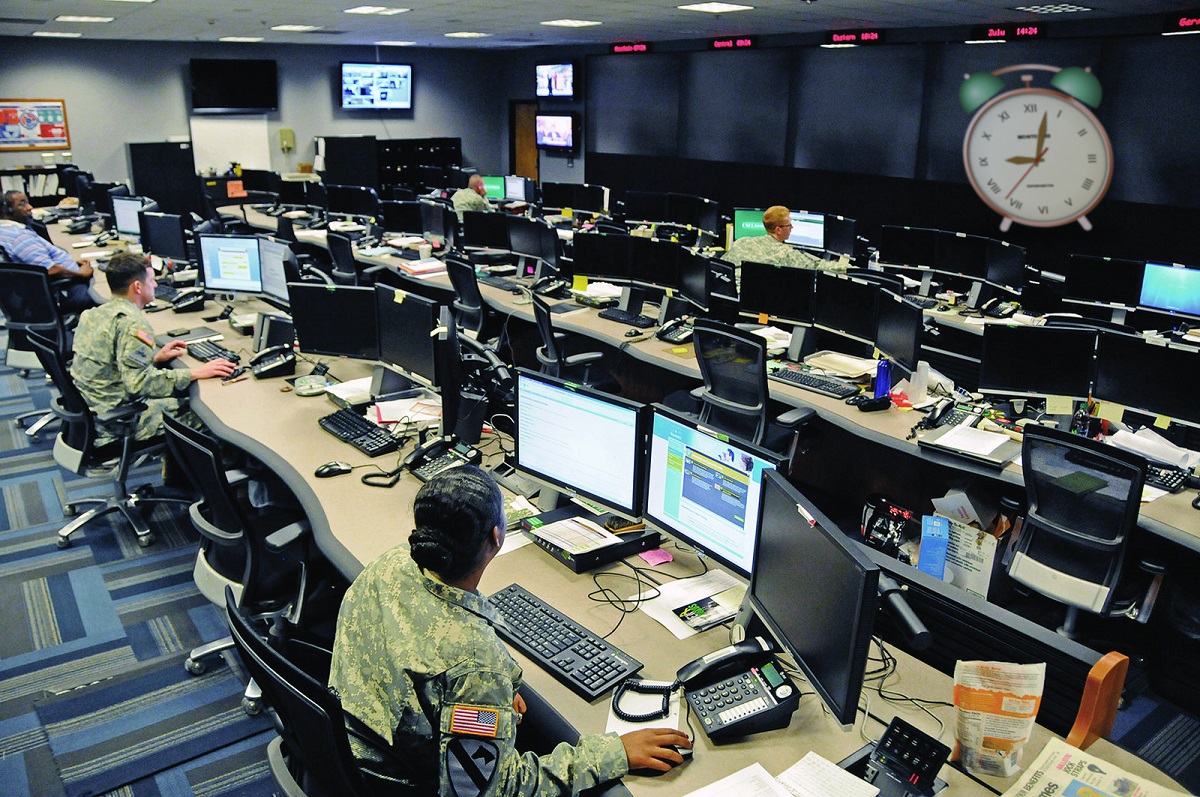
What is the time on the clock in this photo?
9:02:37
